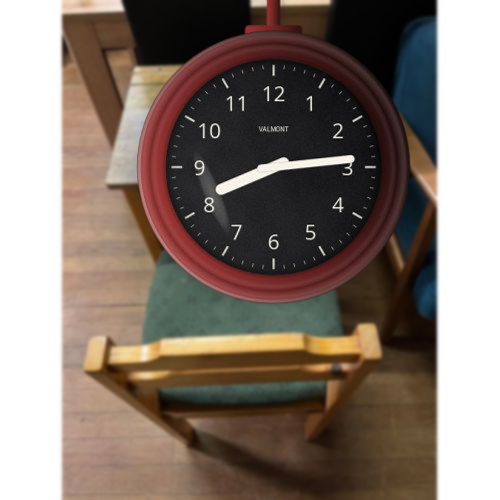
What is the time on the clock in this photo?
8:14
